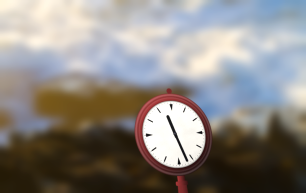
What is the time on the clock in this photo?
11:27
